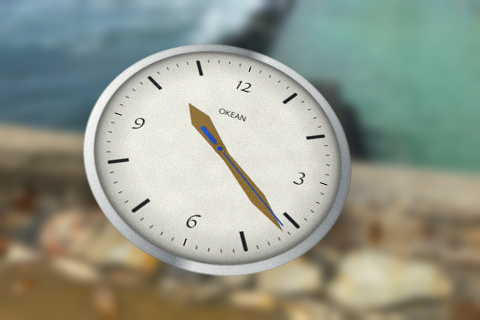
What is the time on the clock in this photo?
10:21:21
